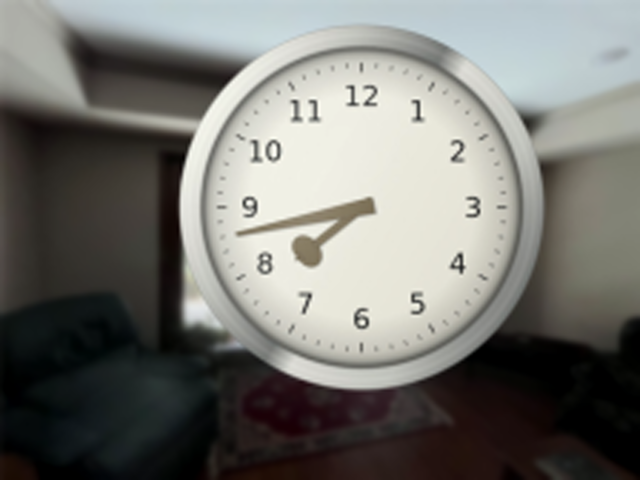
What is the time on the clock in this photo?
7:43
